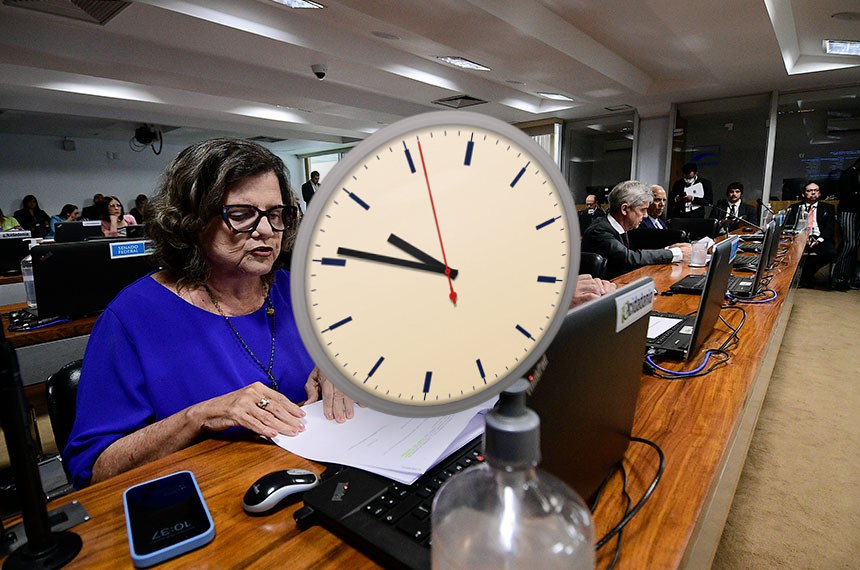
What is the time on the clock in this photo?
9:45:56
